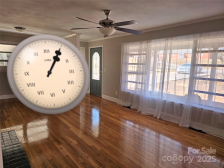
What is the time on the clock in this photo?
1:05
